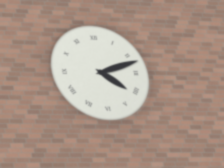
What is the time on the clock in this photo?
4:12
